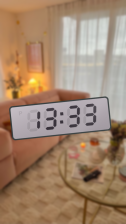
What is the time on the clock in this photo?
13:33
